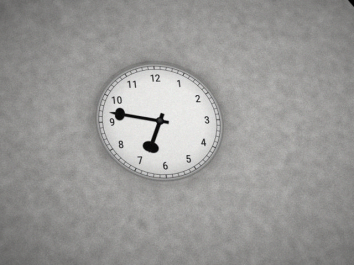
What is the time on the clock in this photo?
6:47
